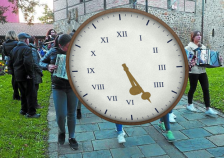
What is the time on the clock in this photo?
5:25
